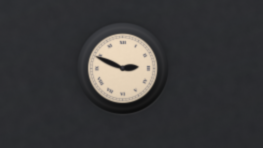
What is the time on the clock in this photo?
2:49
